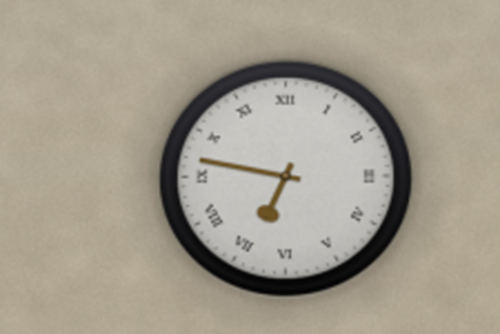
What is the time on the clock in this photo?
6:47
